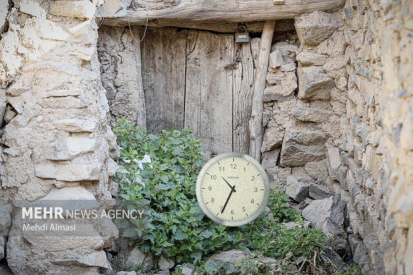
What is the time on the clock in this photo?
10:34
